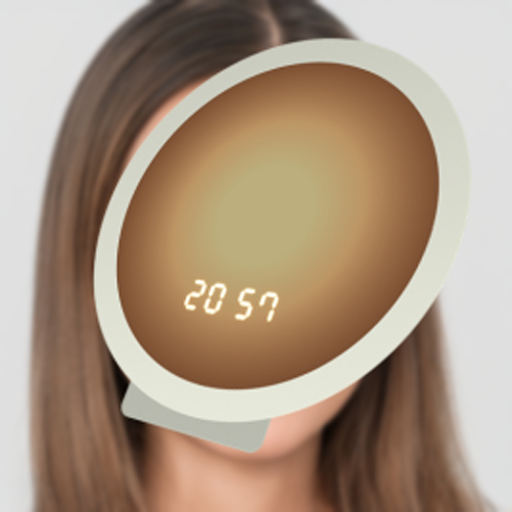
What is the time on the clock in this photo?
20:57
